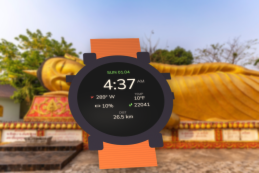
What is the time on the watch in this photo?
4:37
